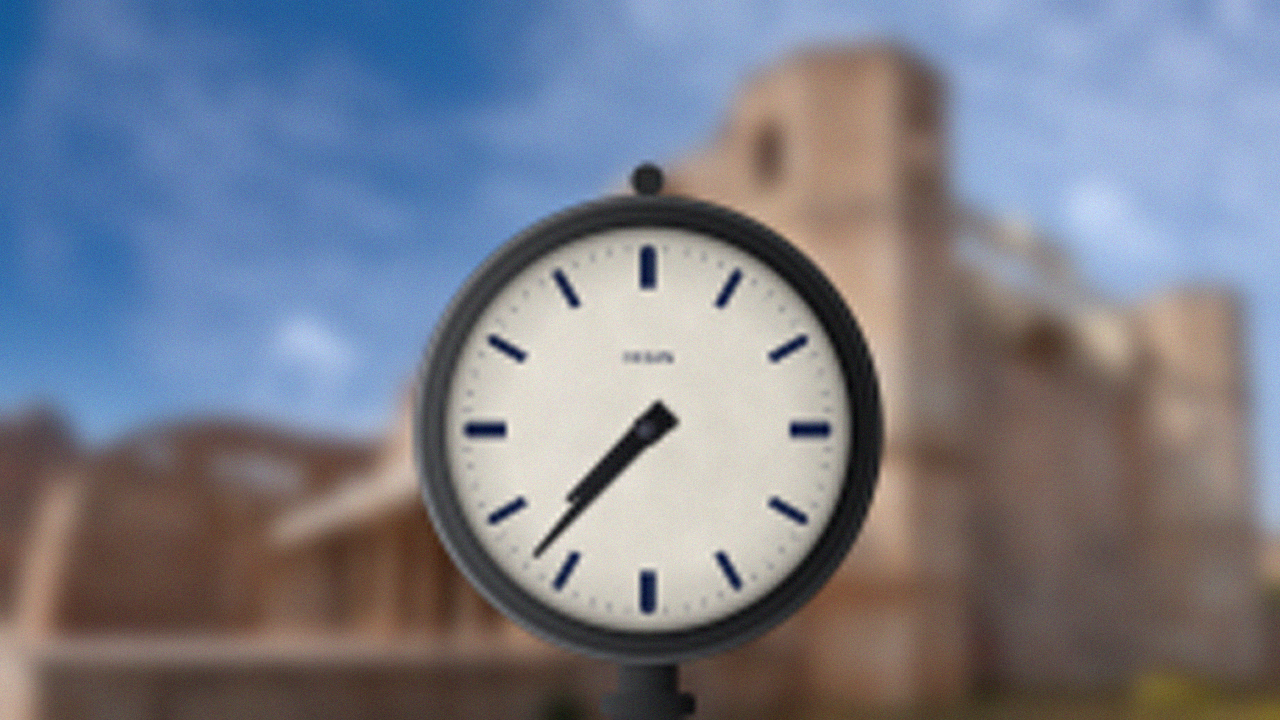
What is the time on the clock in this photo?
7:37
